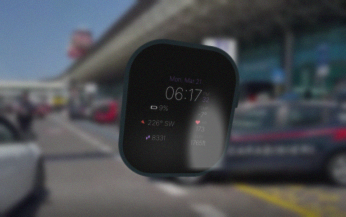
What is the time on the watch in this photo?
6:17
